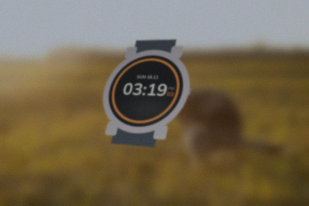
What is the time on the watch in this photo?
3:19
